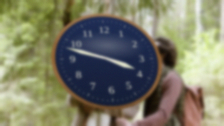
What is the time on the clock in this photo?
3:48
